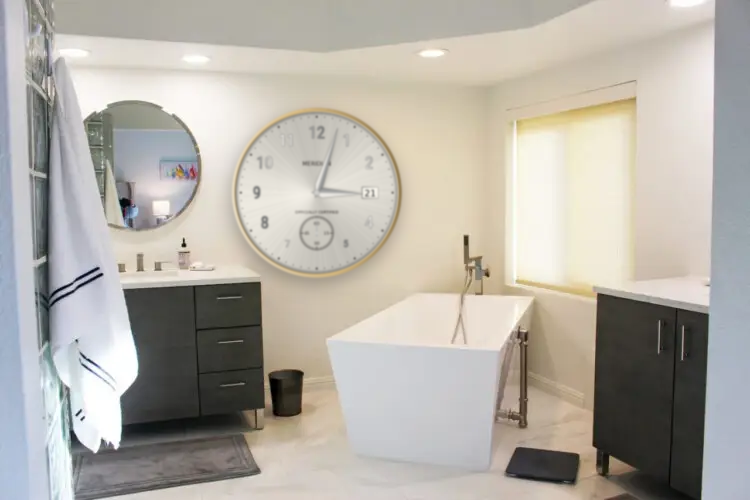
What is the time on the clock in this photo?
3:03
